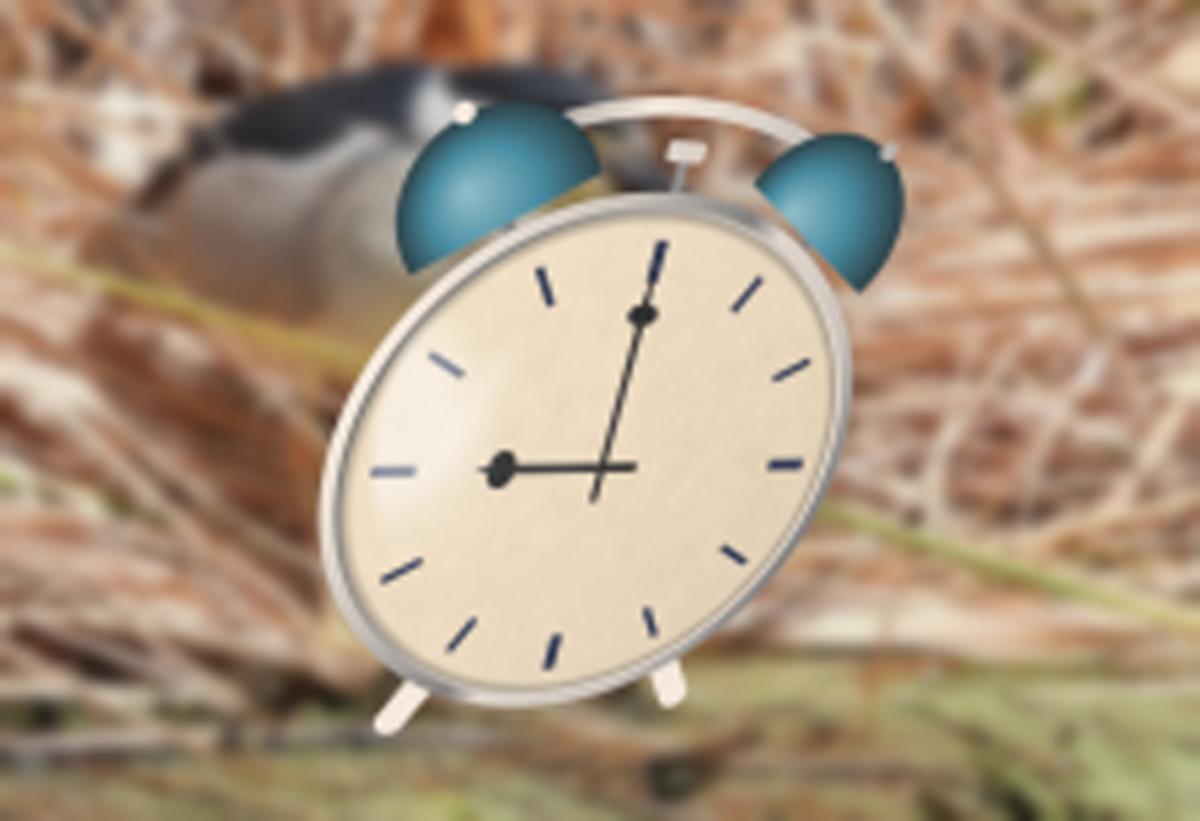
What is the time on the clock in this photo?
9:00
